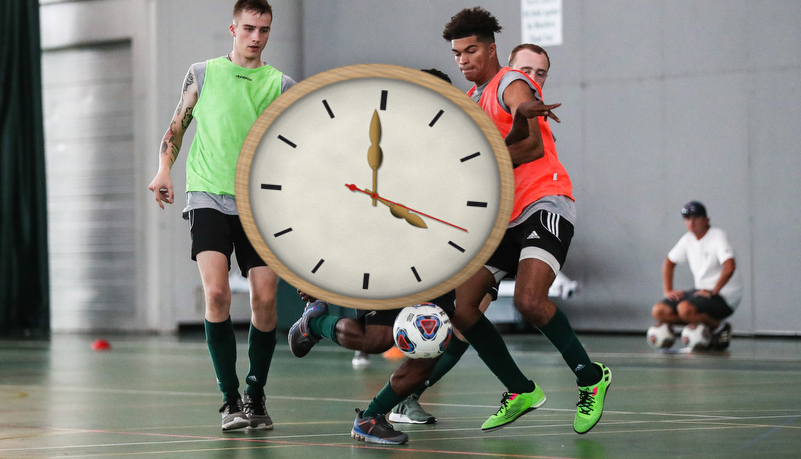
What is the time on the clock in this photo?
3:59:18
